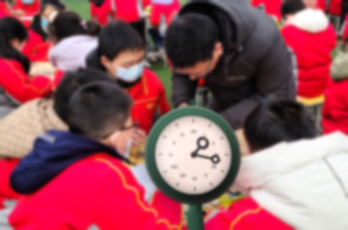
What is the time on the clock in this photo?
1:17
